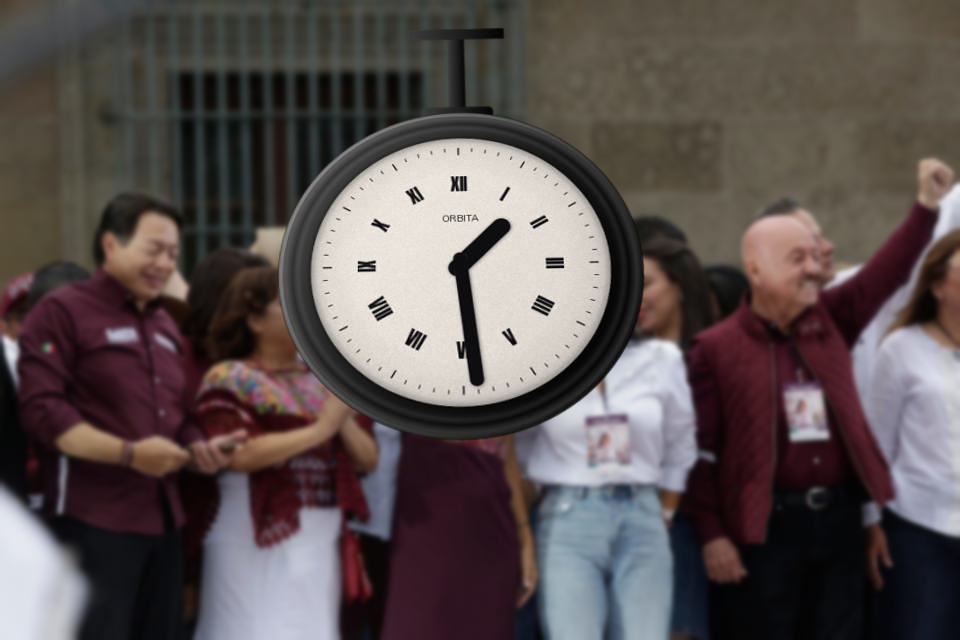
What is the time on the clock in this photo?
1:29
